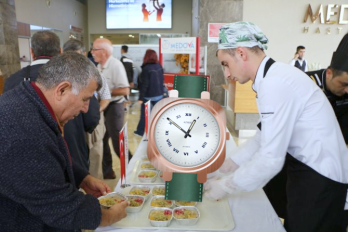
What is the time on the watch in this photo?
12:51
